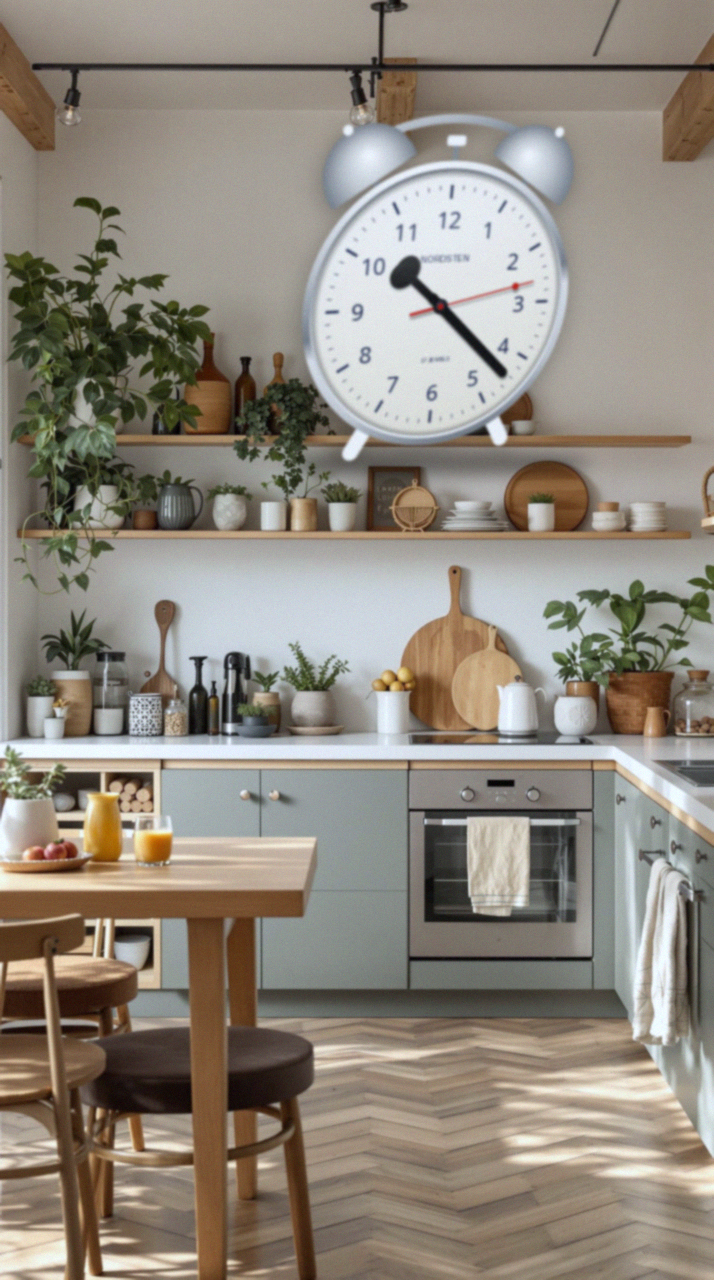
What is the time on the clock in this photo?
10:22:13
